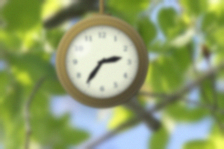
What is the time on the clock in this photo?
2:36
